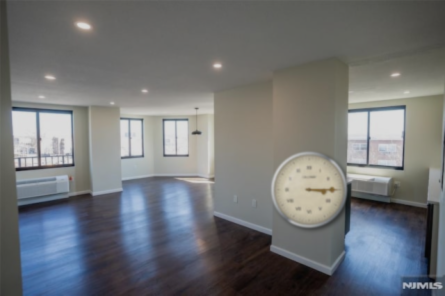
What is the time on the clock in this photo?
3:15
